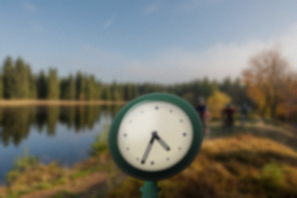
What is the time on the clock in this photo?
4:33
